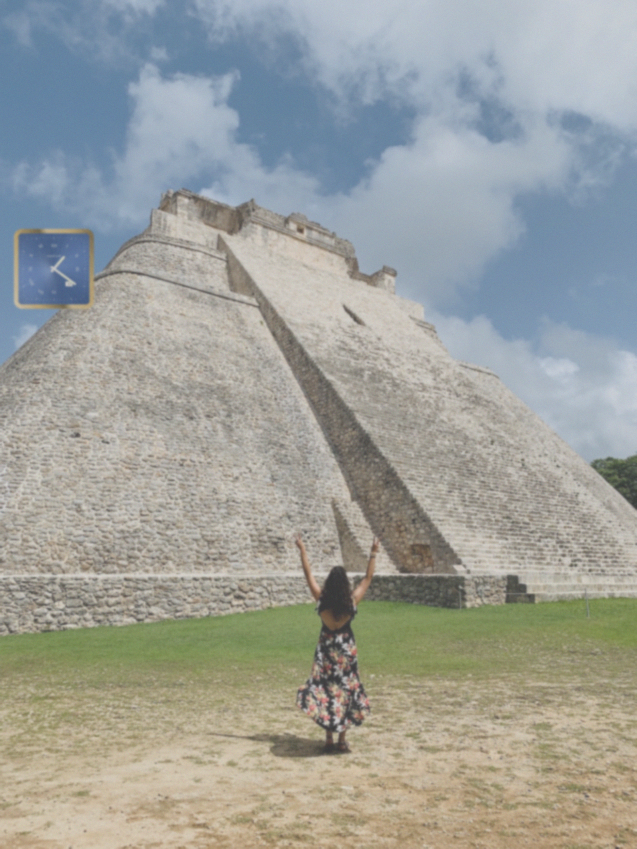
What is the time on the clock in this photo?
1:21
